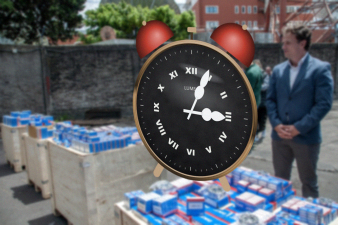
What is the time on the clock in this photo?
3:04
